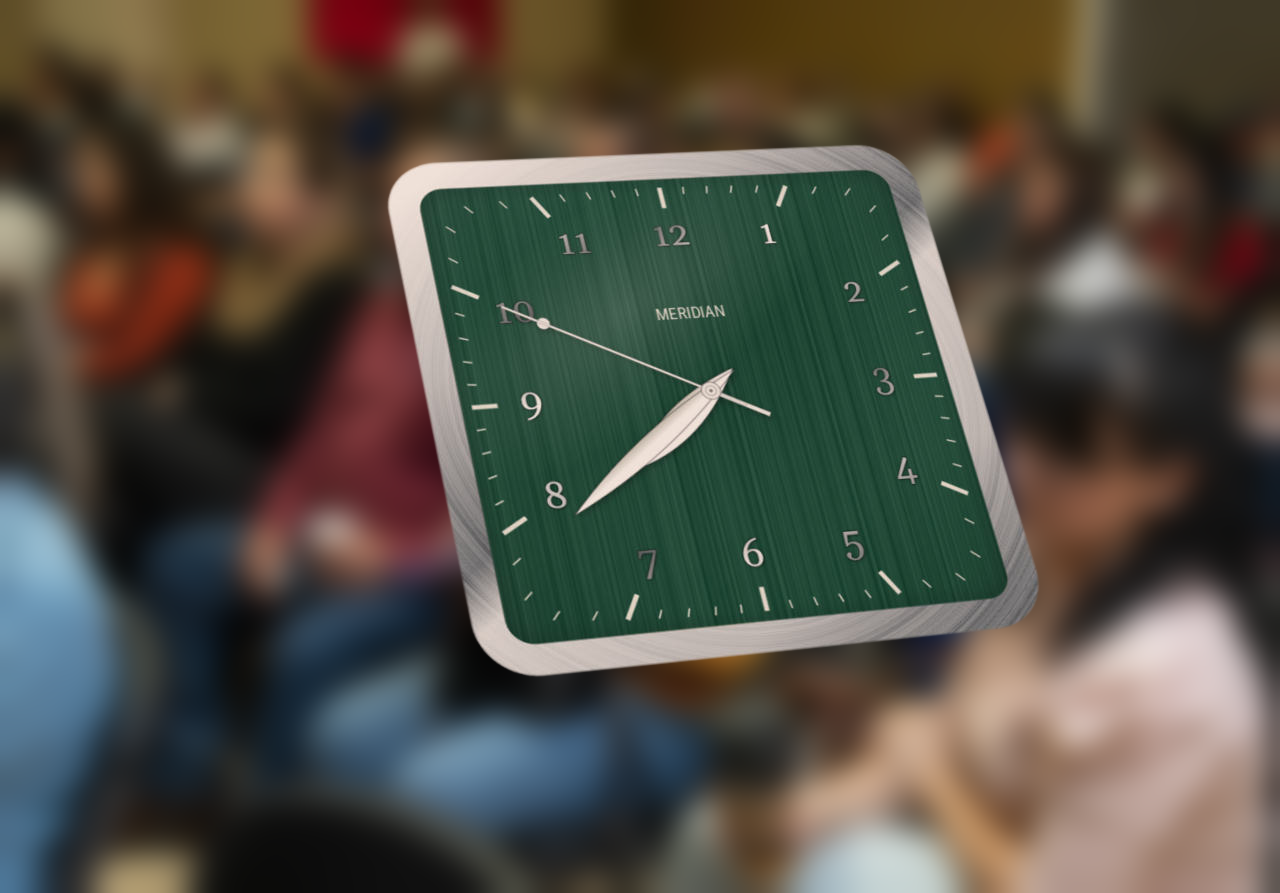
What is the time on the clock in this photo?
7:38:50
